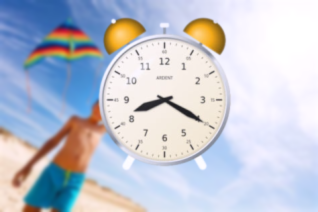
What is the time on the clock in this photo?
8:20
